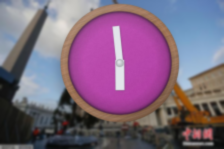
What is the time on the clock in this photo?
5:59
